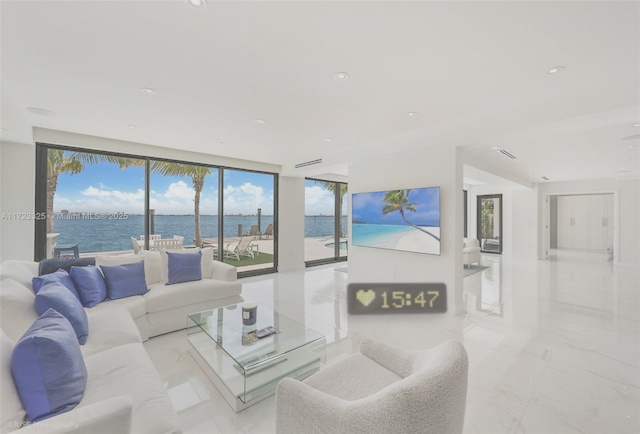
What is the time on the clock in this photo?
15:47
